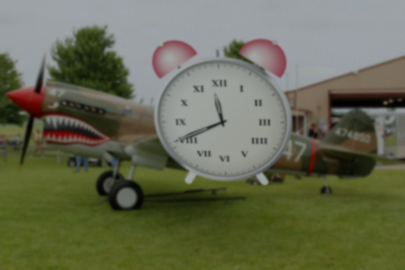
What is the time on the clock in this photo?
11:41
